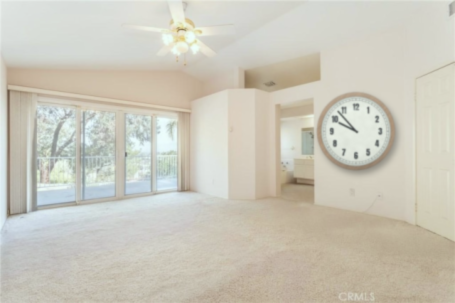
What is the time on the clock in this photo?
9:53
